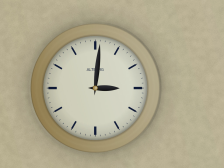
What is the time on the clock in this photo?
3:01
